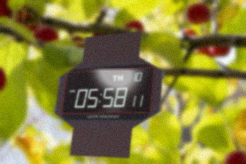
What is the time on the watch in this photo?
5:58
